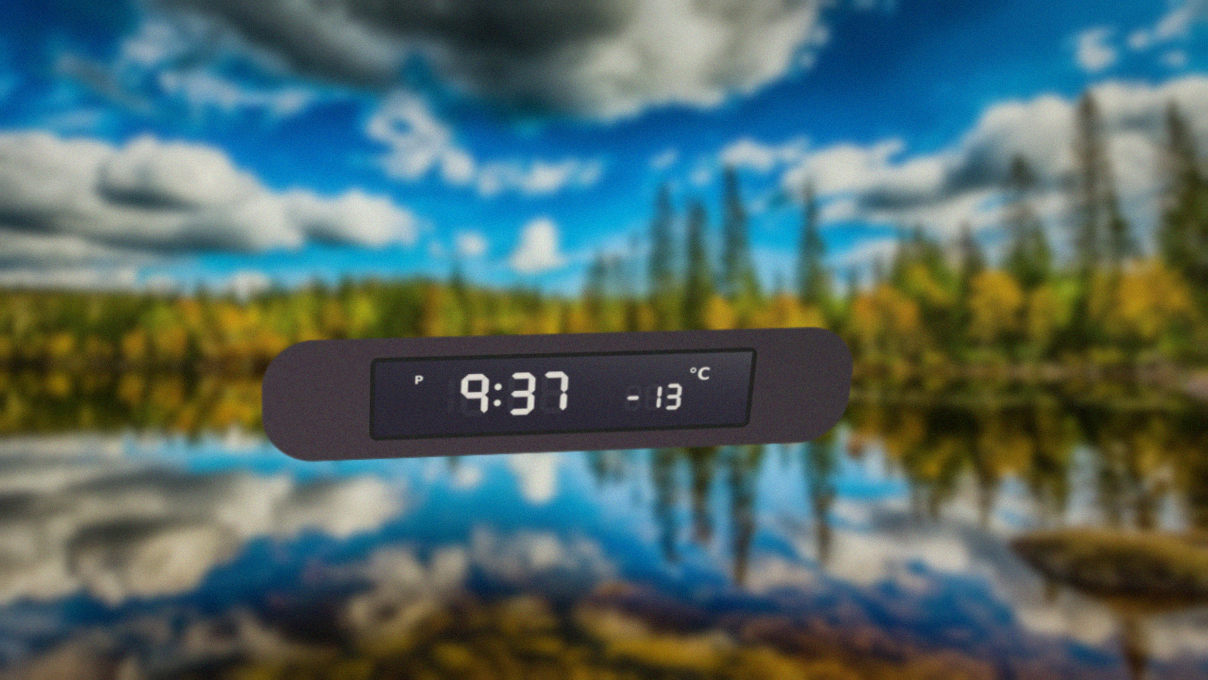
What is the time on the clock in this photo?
9:37
